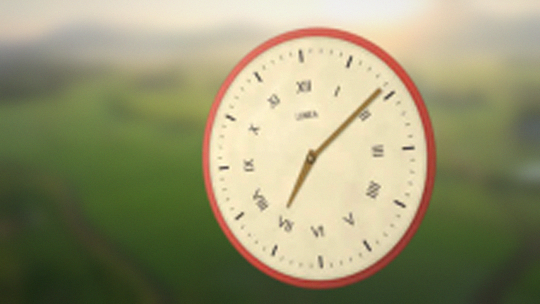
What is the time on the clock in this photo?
7:09
